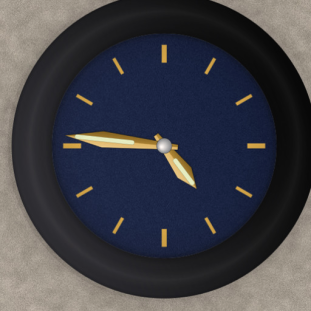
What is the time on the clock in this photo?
4:46
